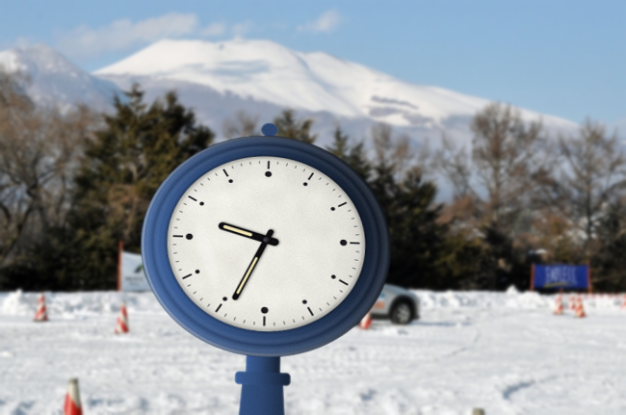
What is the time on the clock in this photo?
9:34
